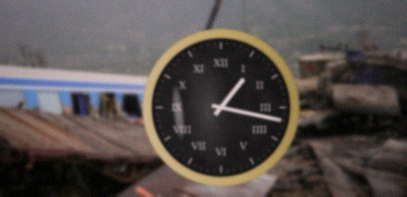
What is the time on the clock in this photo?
1:17
